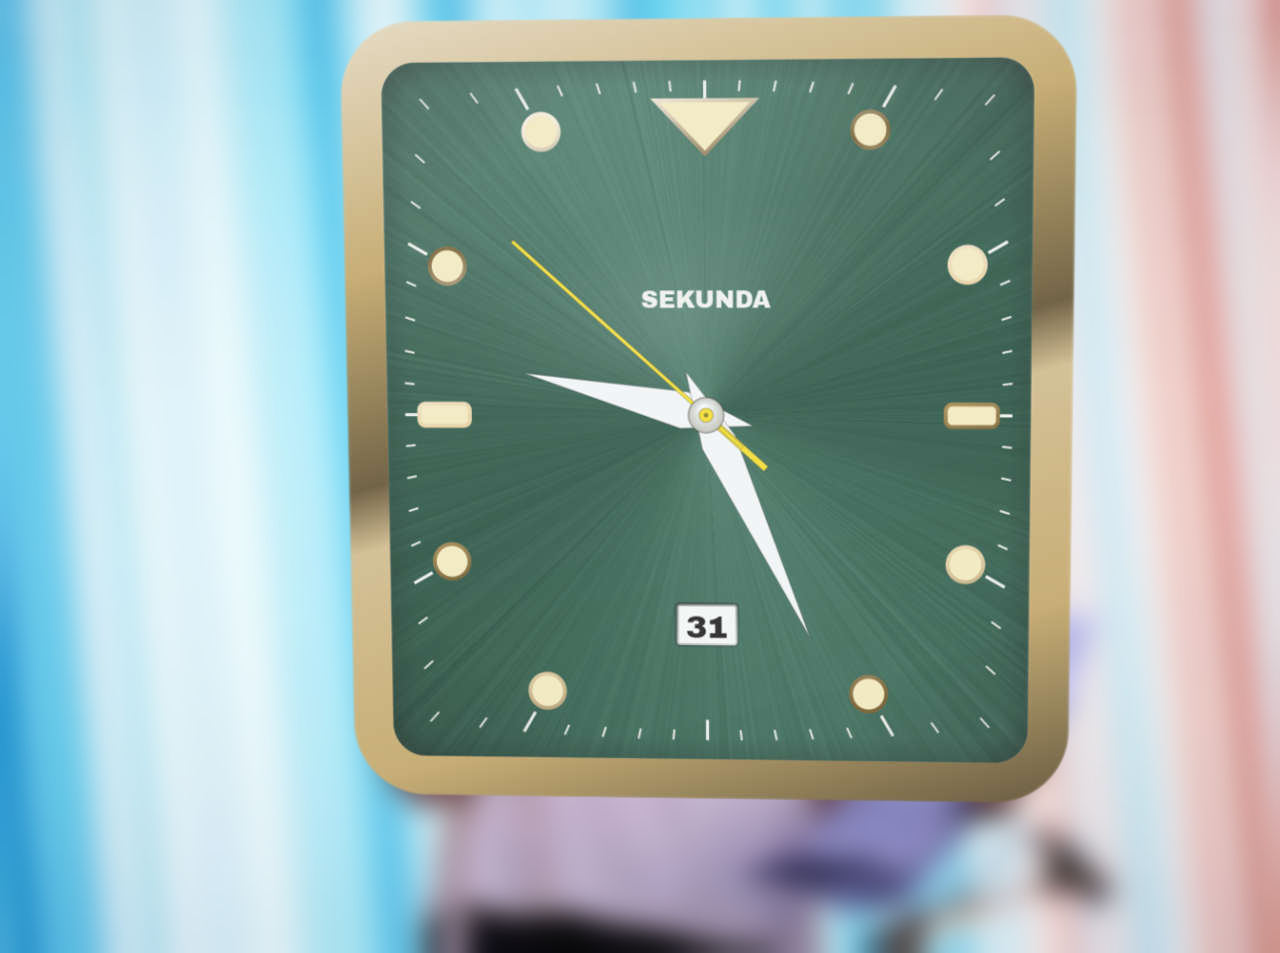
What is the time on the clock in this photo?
9:25:52
